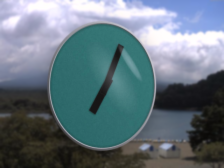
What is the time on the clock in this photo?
7:04
